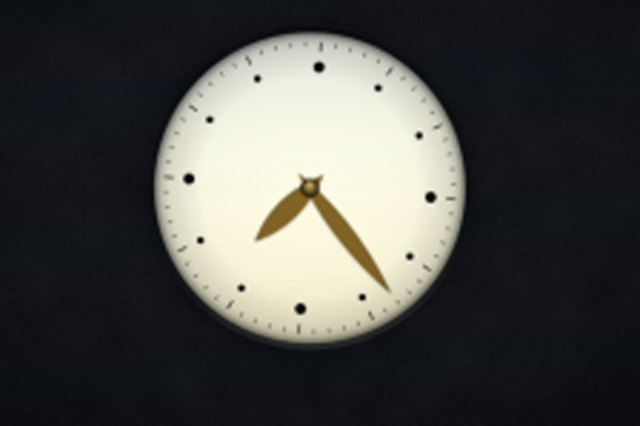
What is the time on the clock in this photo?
7:23
